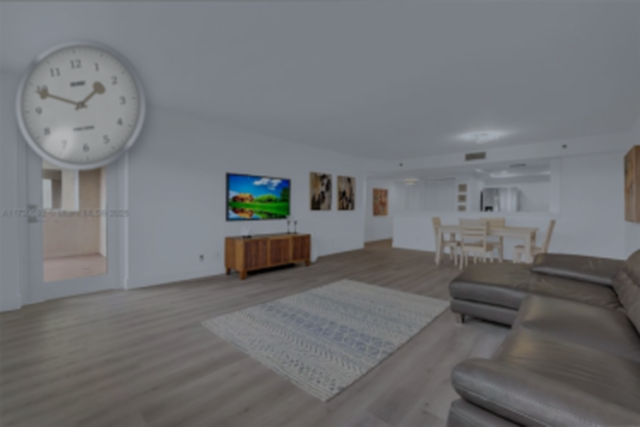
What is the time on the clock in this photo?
1:49
